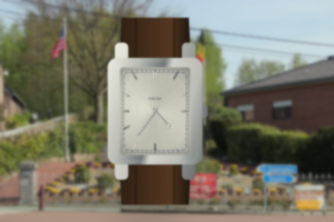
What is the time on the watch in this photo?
4:36
